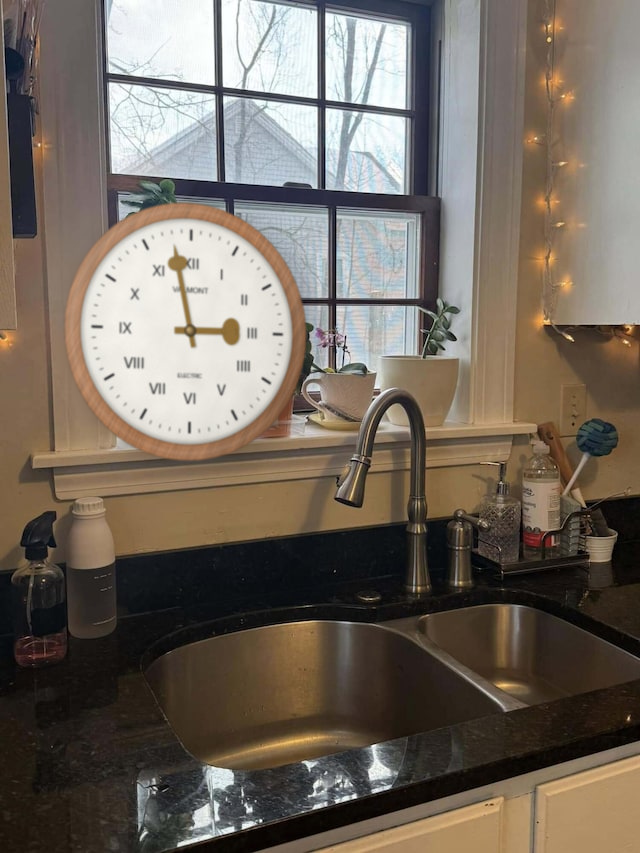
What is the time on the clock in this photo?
2:58
